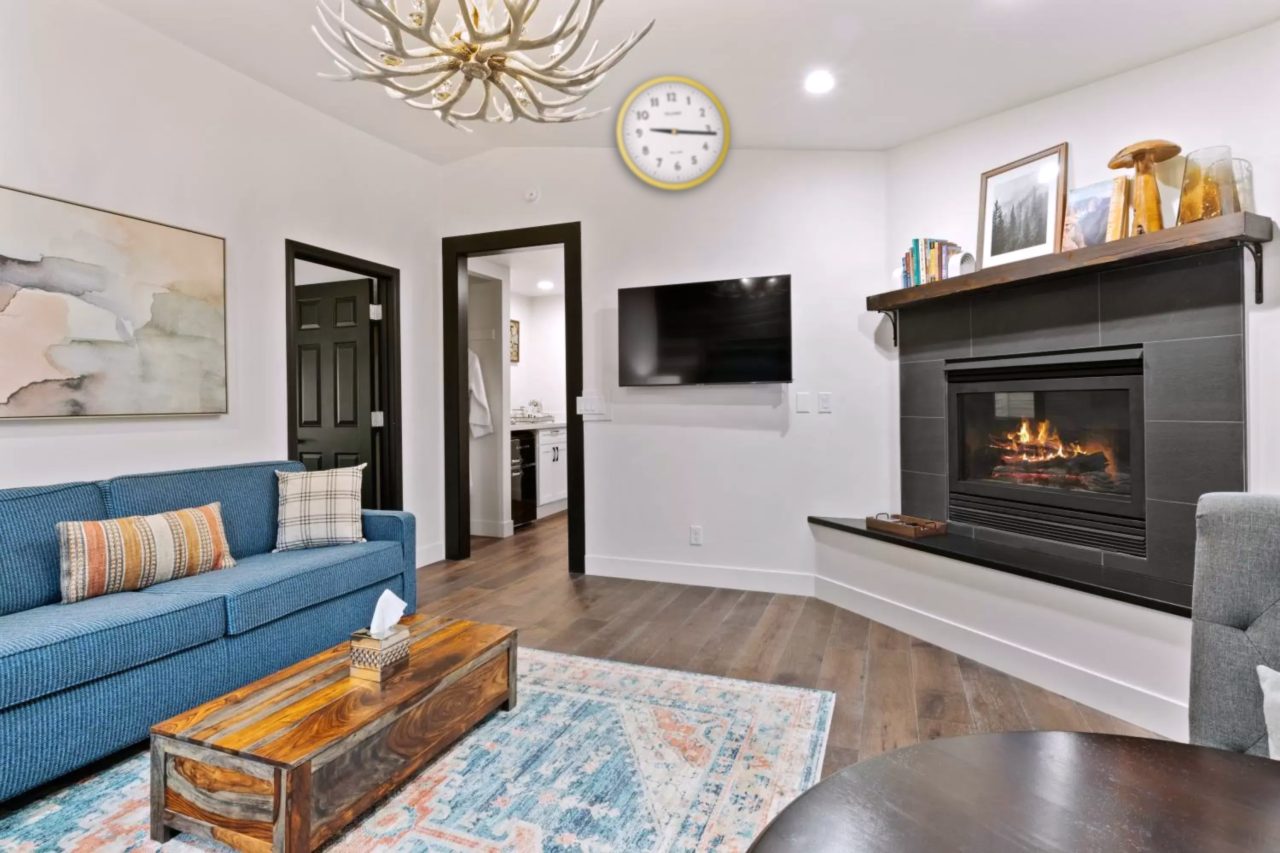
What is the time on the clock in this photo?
9:16
